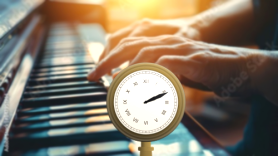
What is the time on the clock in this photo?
2:11
